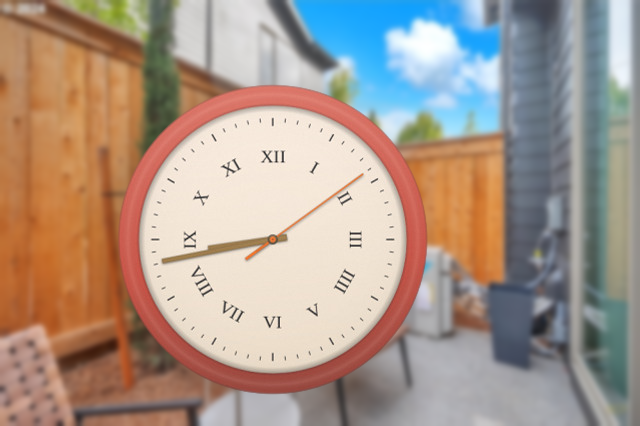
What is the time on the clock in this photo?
8:43:09
